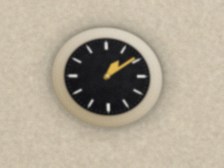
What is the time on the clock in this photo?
1:09
